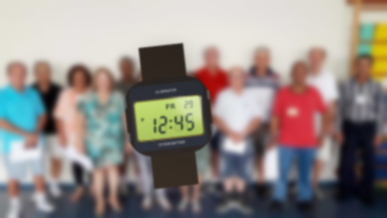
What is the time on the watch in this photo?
12:45
